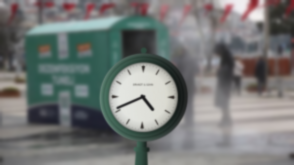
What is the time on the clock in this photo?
4:41
